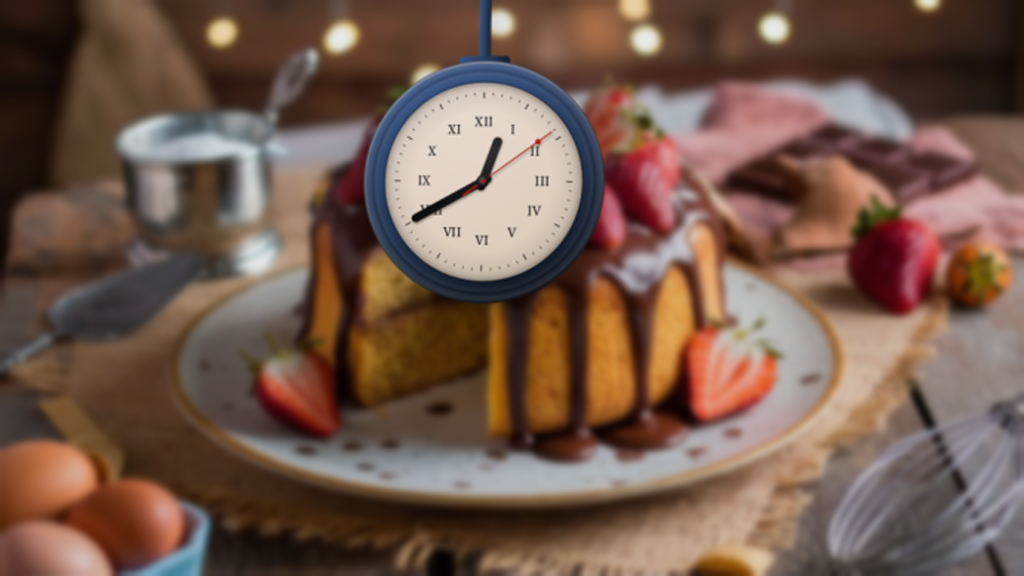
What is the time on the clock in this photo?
12:40:09
